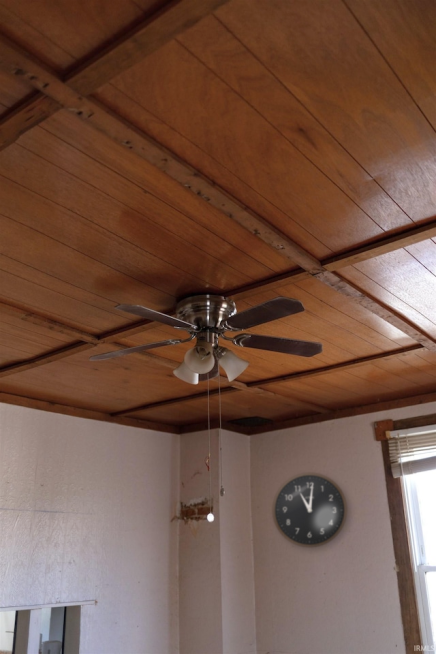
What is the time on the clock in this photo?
11:01
